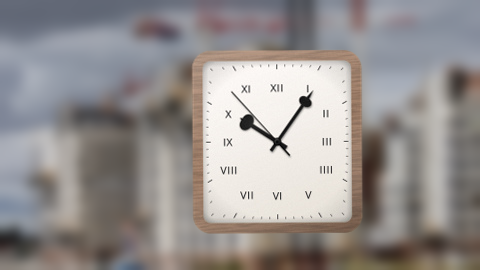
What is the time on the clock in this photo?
10:05:53
